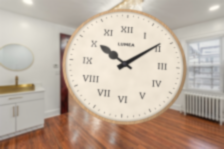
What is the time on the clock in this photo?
10:09
